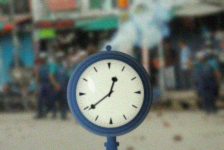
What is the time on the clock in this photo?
12:39
